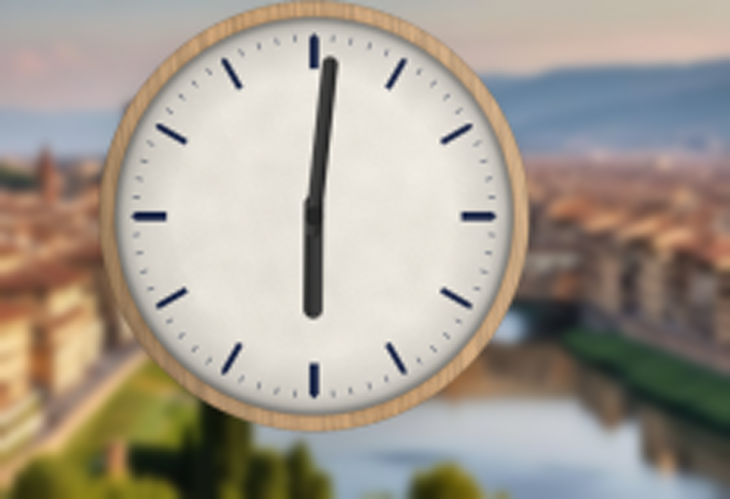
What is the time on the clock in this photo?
6:01
